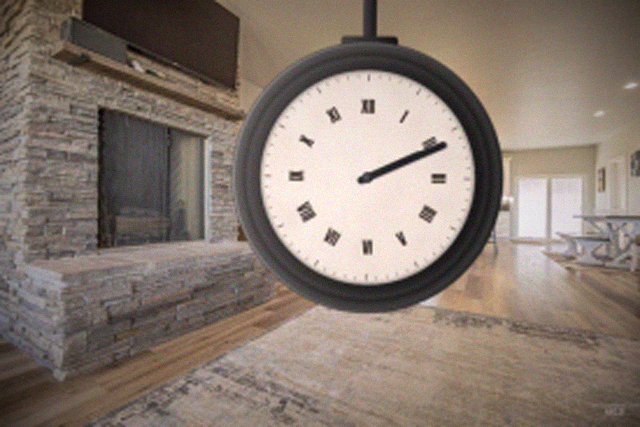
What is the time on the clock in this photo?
2:11
